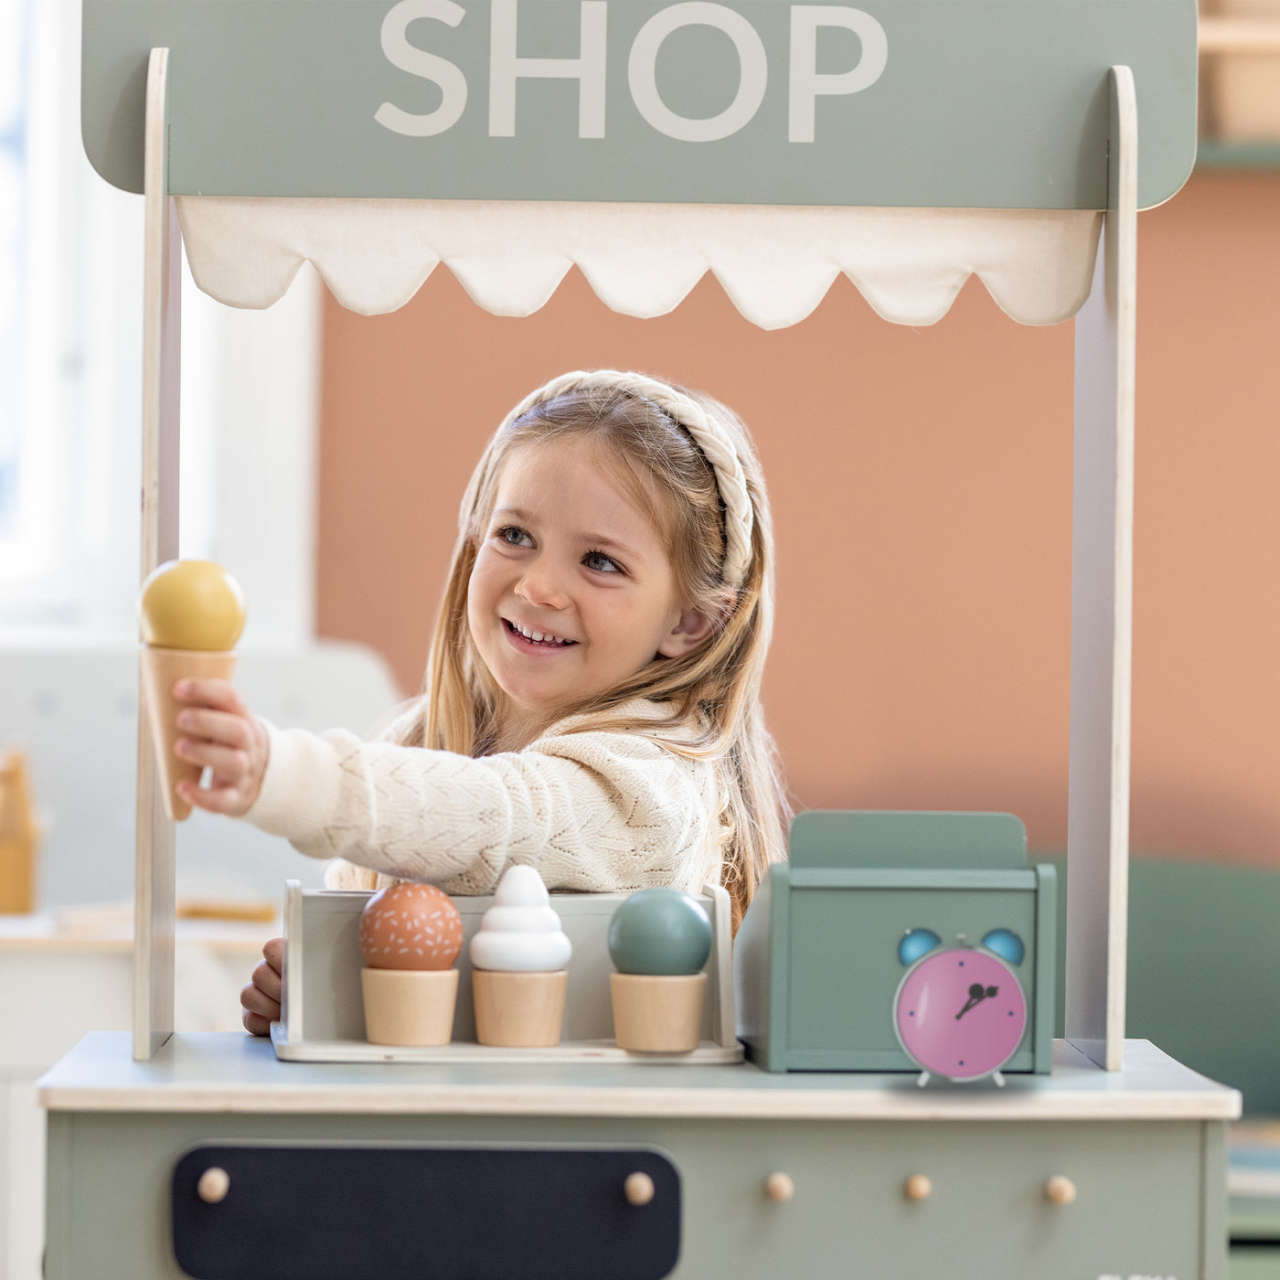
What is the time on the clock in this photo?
1:09
